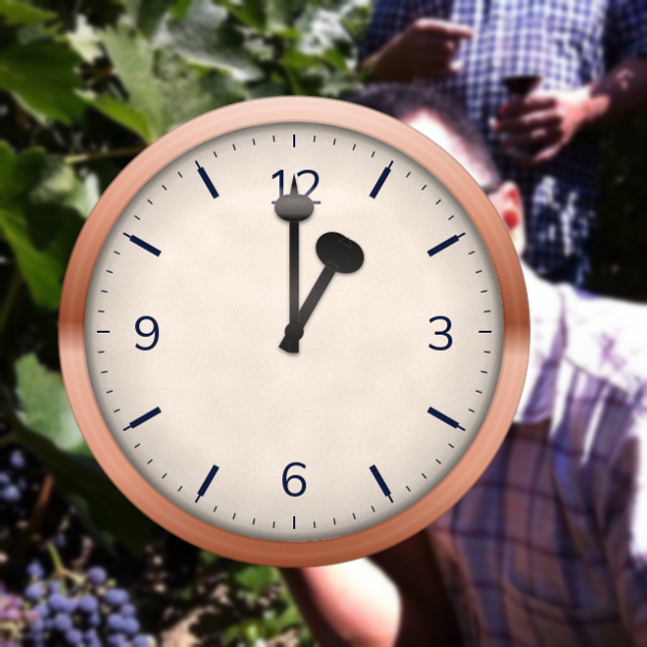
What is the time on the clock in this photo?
1:00
